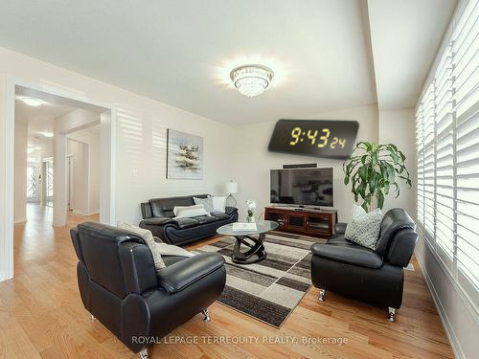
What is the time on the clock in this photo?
9:43:24
